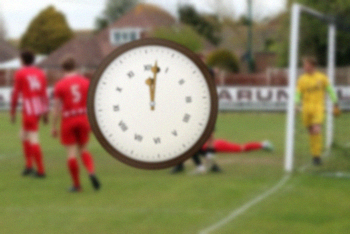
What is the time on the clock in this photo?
12:02
